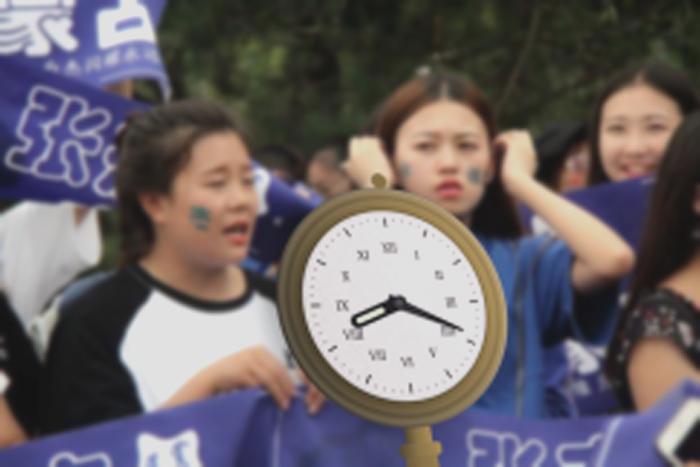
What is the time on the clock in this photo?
8:19
